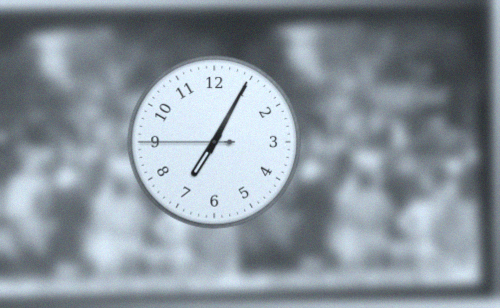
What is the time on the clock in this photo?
7:04:45
